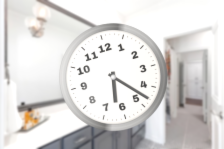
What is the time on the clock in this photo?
6:23
